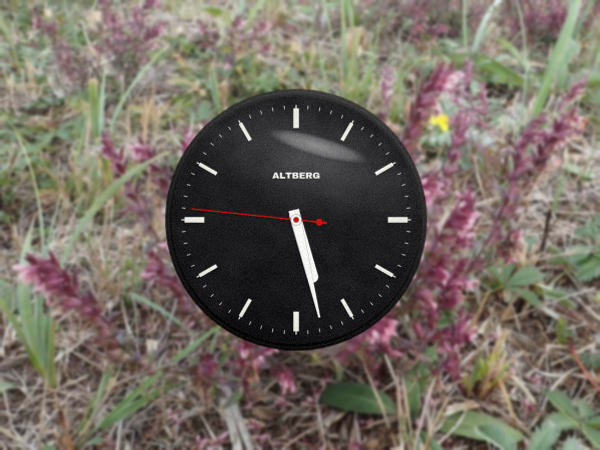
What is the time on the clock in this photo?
5:27:46
